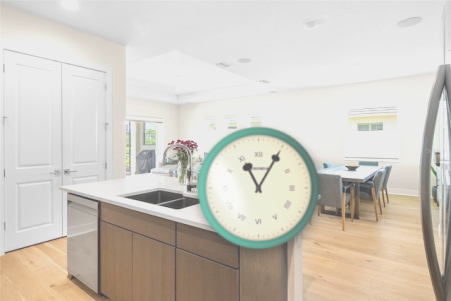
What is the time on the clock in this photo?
11:05
